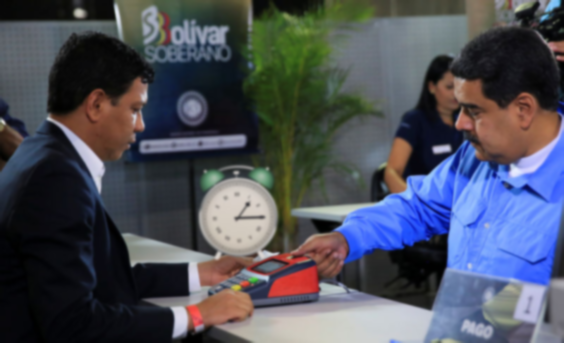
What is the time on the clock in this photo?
1:15
